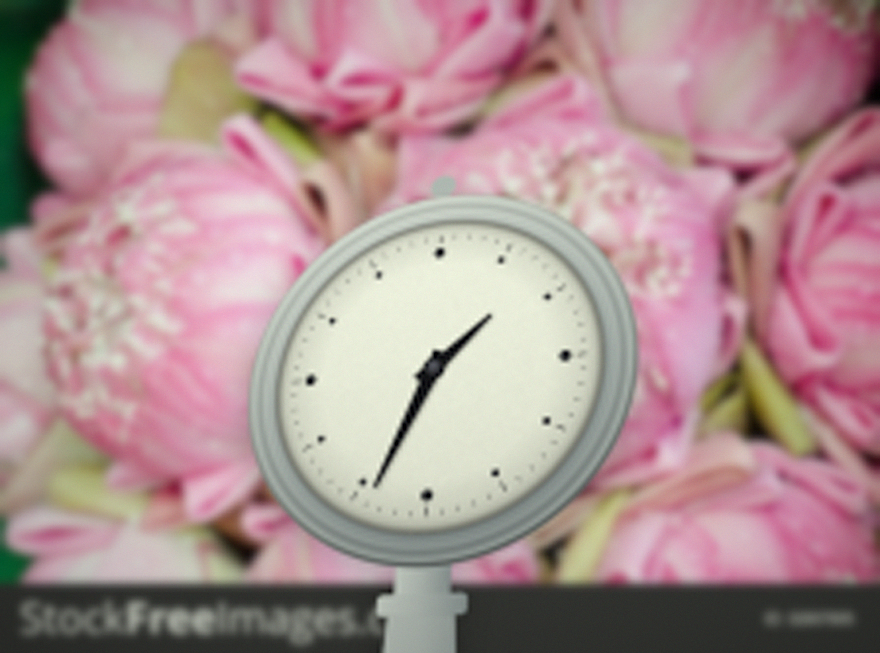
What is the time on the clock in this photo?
1:34
